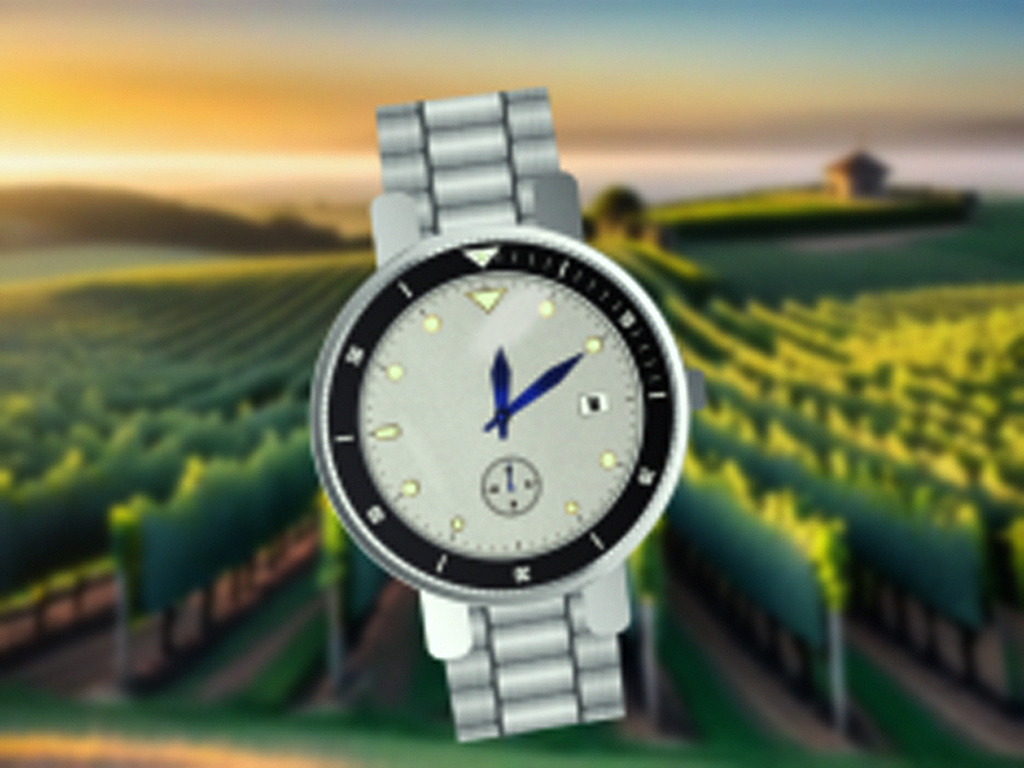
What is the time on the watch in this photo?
12:10
